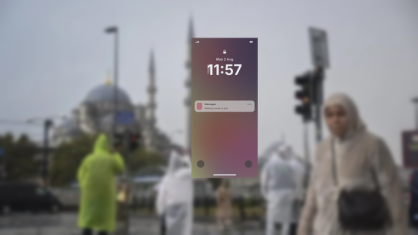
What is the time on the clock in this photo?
11:57
